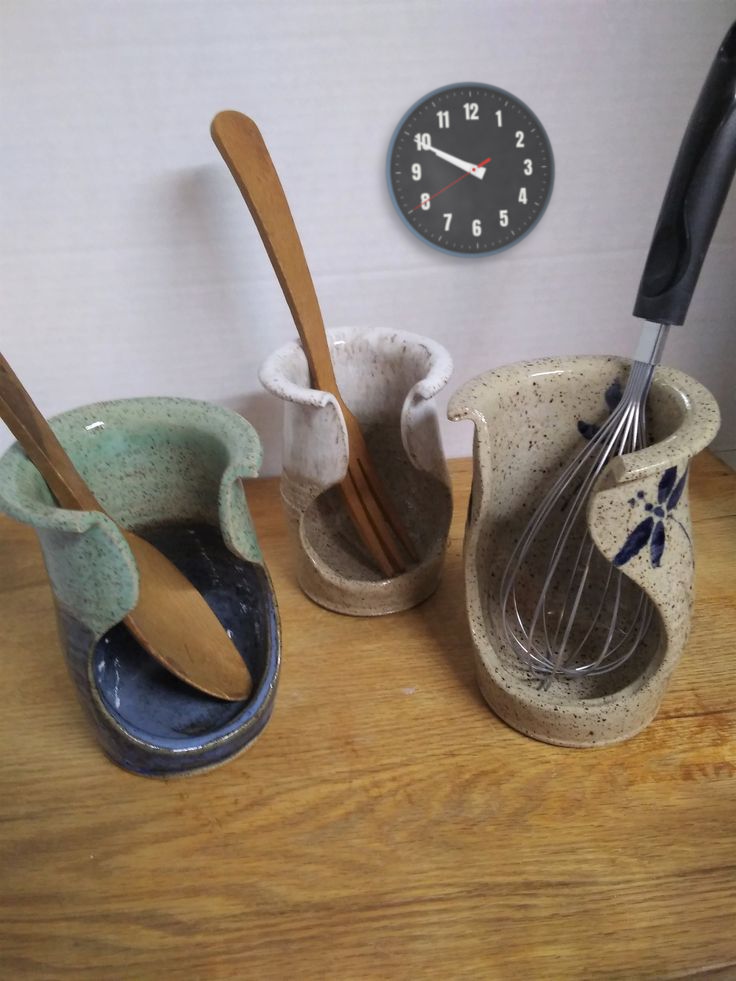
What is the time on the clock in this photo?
9:49:40
